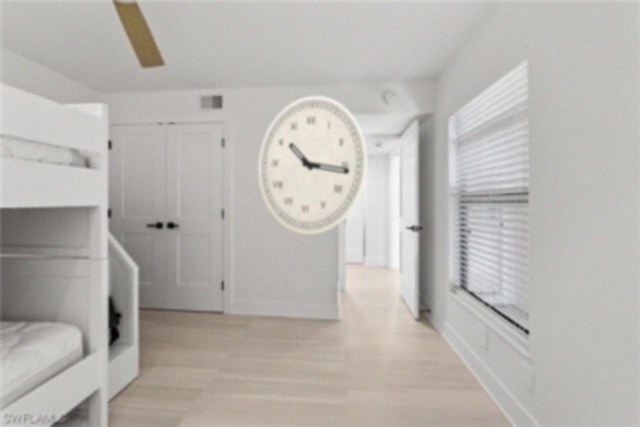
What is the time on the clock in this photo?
10:16
